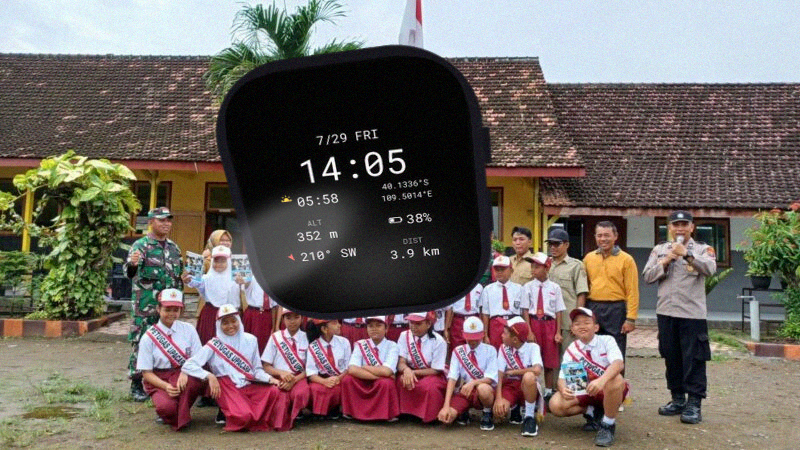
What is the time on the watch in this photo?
14:05
